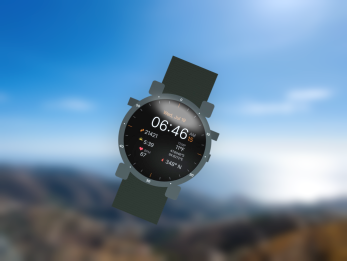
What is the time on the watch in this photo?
6:46
